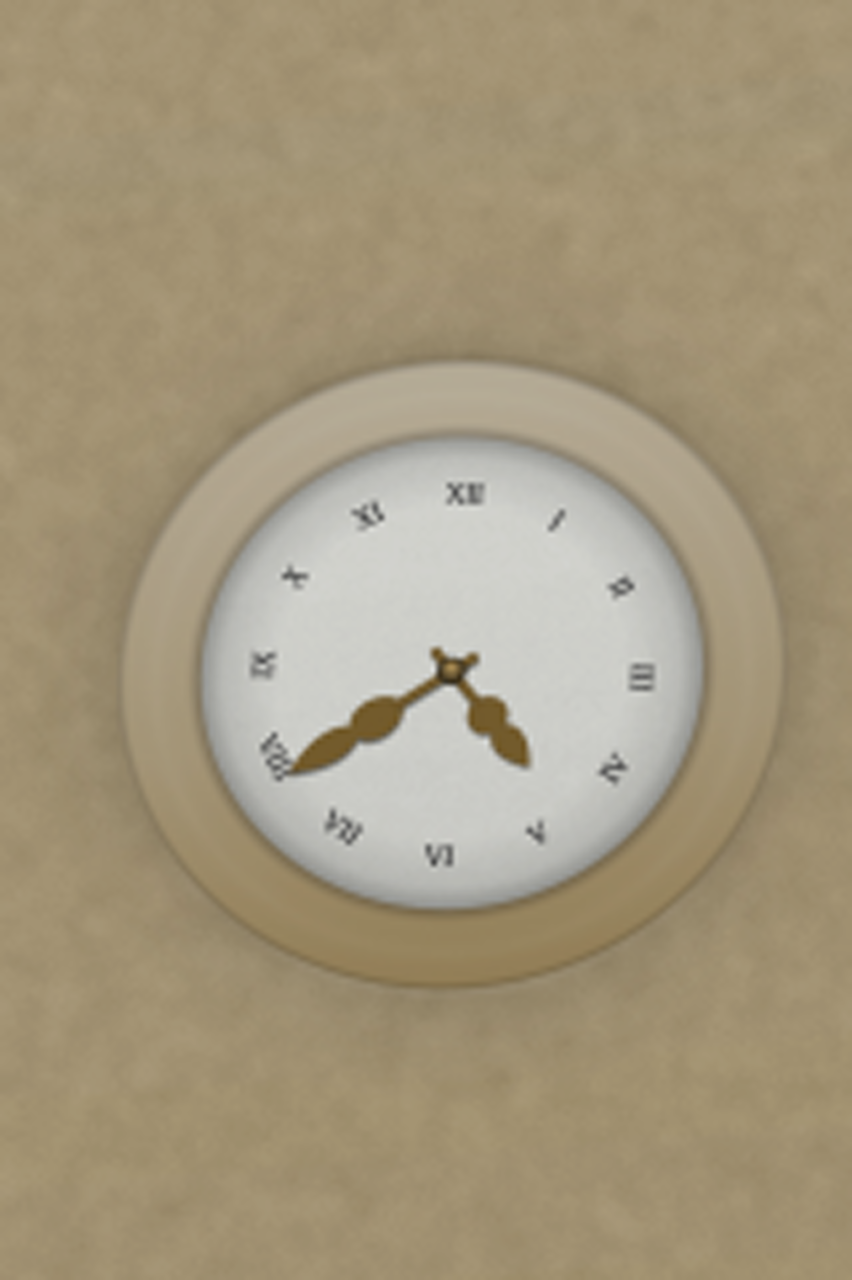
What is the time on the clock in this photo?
4:39
